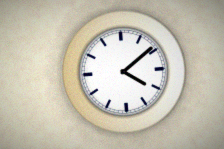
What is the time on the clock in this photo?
4:09
